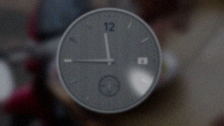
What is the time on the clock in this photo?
11:45
